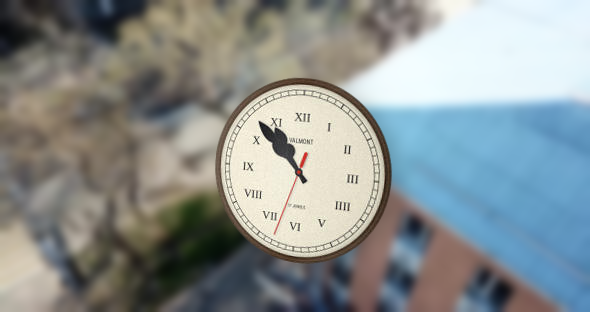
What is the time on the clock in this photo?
10:52:33
